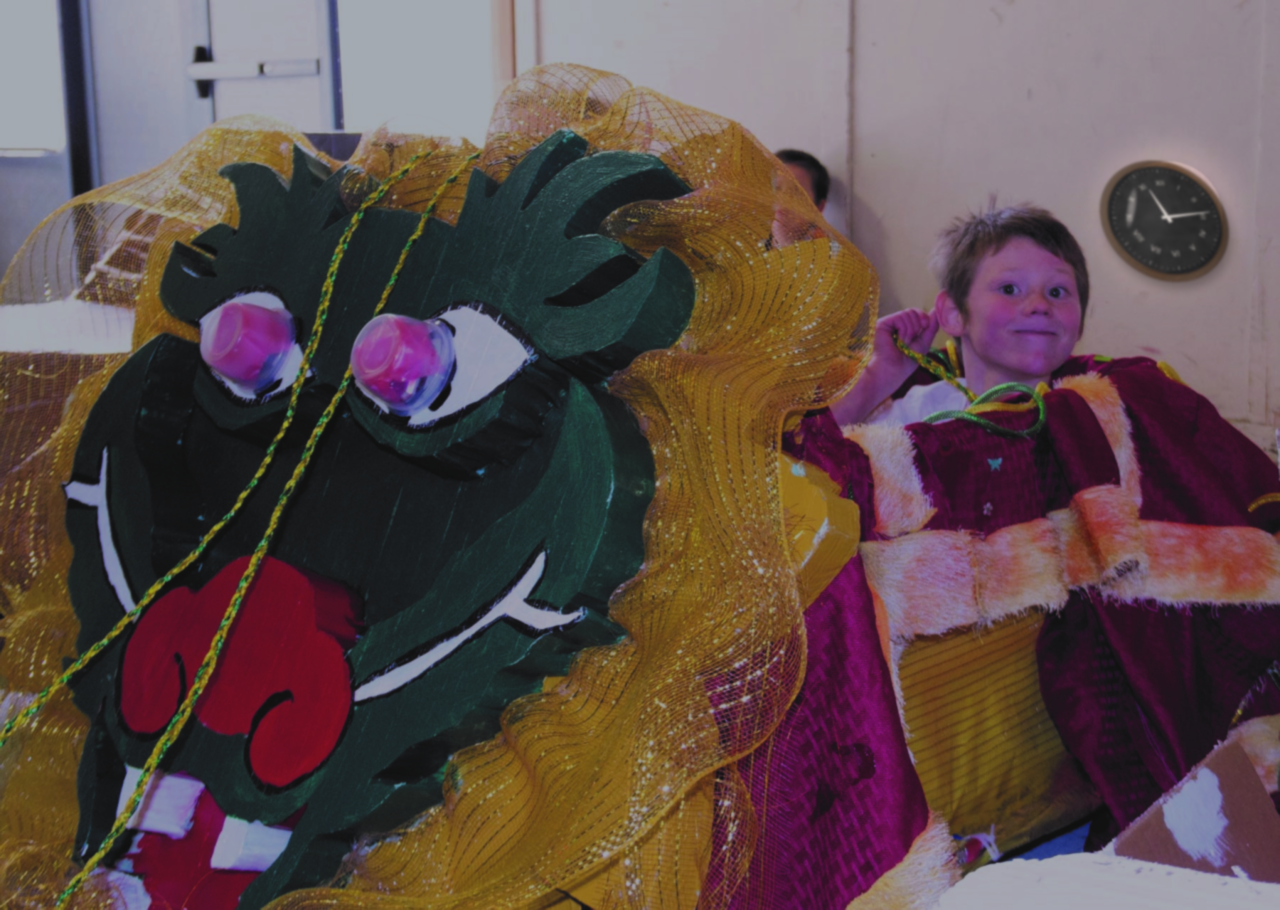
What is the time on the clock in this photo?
11:14
